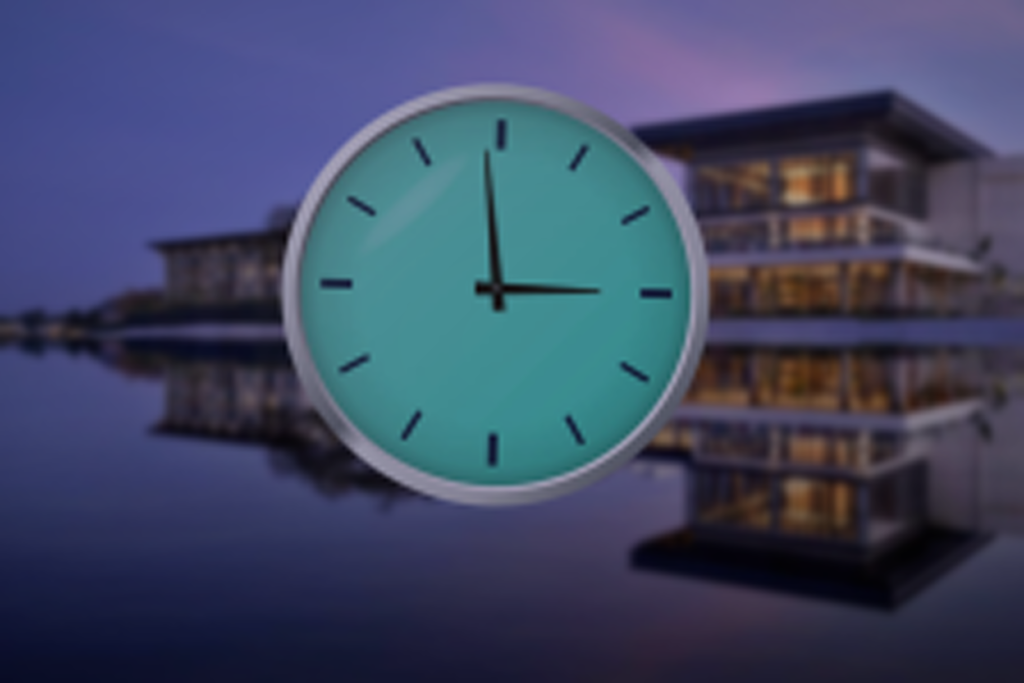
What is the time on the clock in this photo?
2:59
